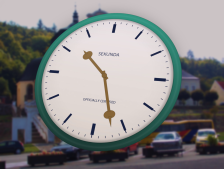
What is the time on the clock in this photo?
10:27
